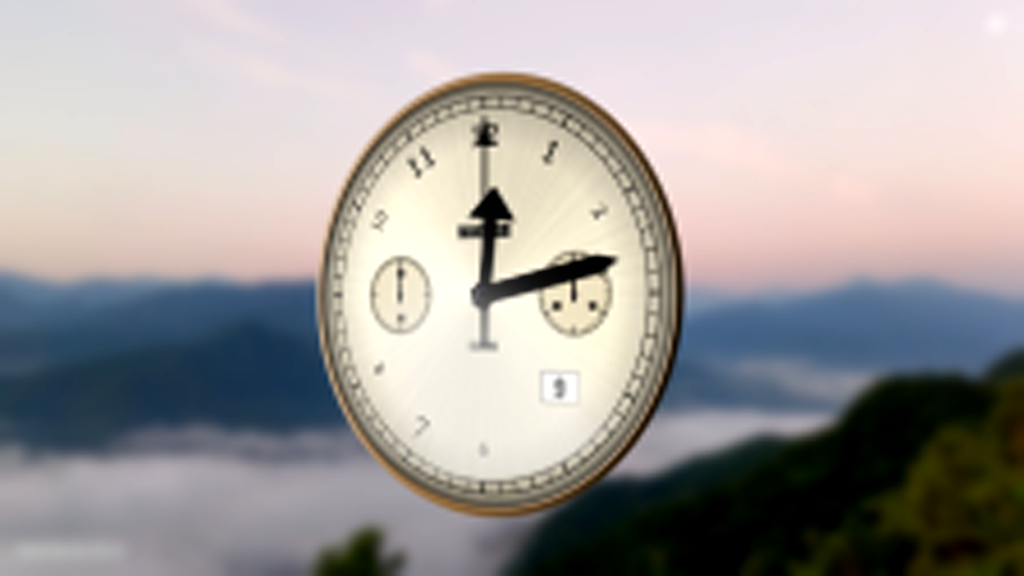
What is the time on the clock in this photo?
12:13
